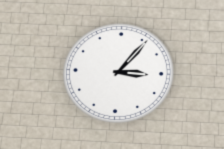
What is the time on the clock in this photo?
3:06
